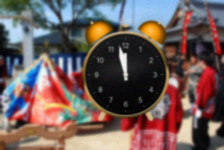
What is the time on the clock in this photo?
11:58
